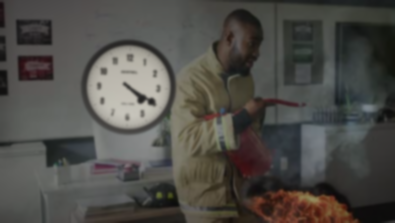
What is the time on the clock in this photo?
4:20
